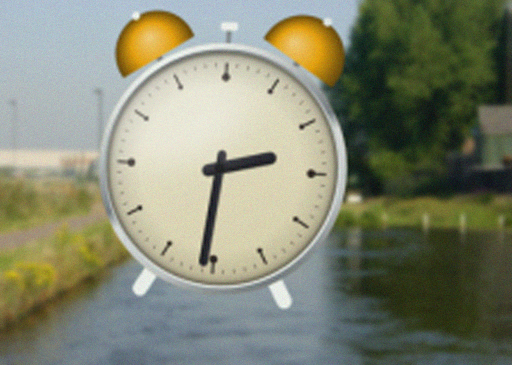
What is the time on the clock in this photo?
2:31
